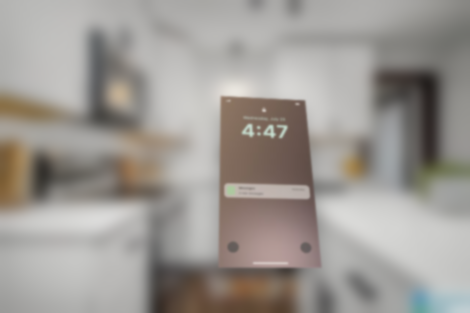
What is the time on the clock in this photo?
4:47
